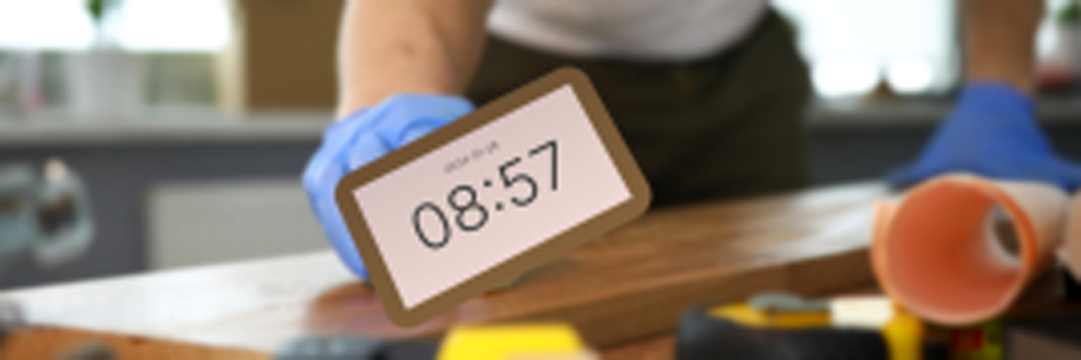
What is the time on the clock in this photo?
8:57
